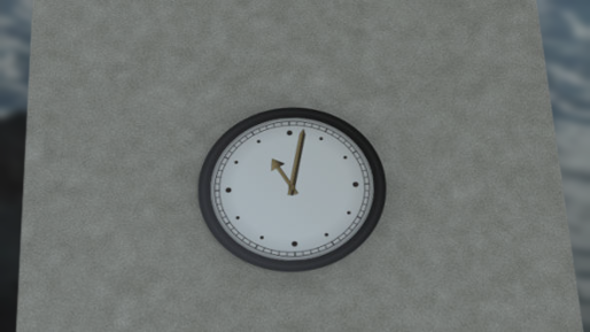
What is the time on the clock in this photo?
11:02
